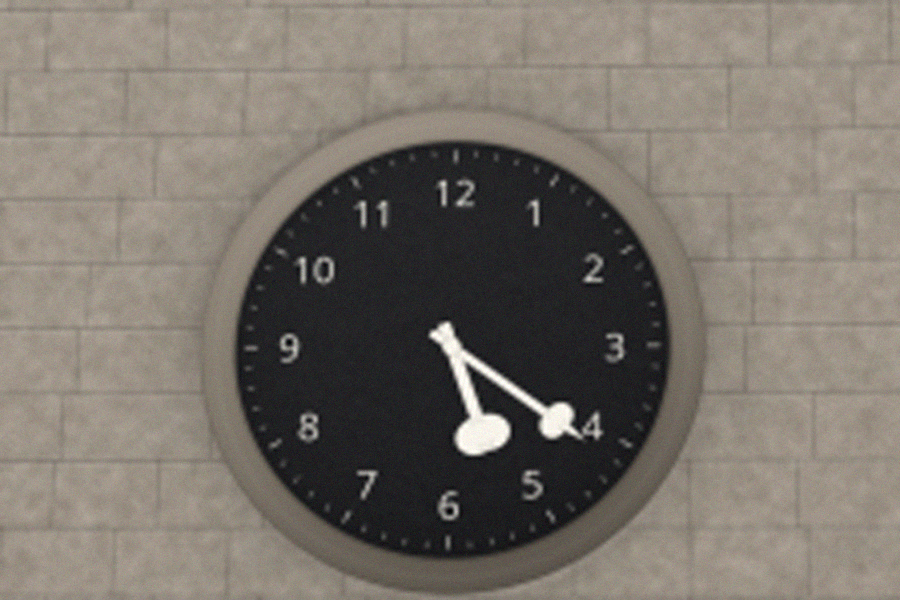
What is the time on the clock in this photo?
5:21
